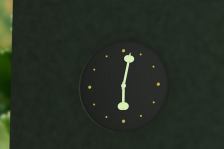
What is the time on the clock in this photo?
6:02
